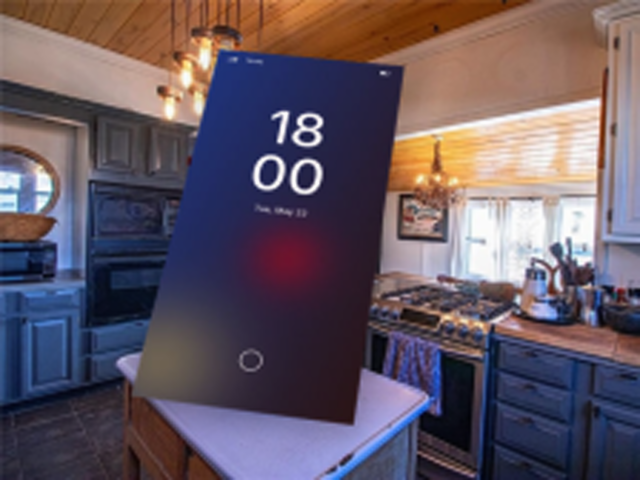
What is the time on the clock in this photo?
18:00
